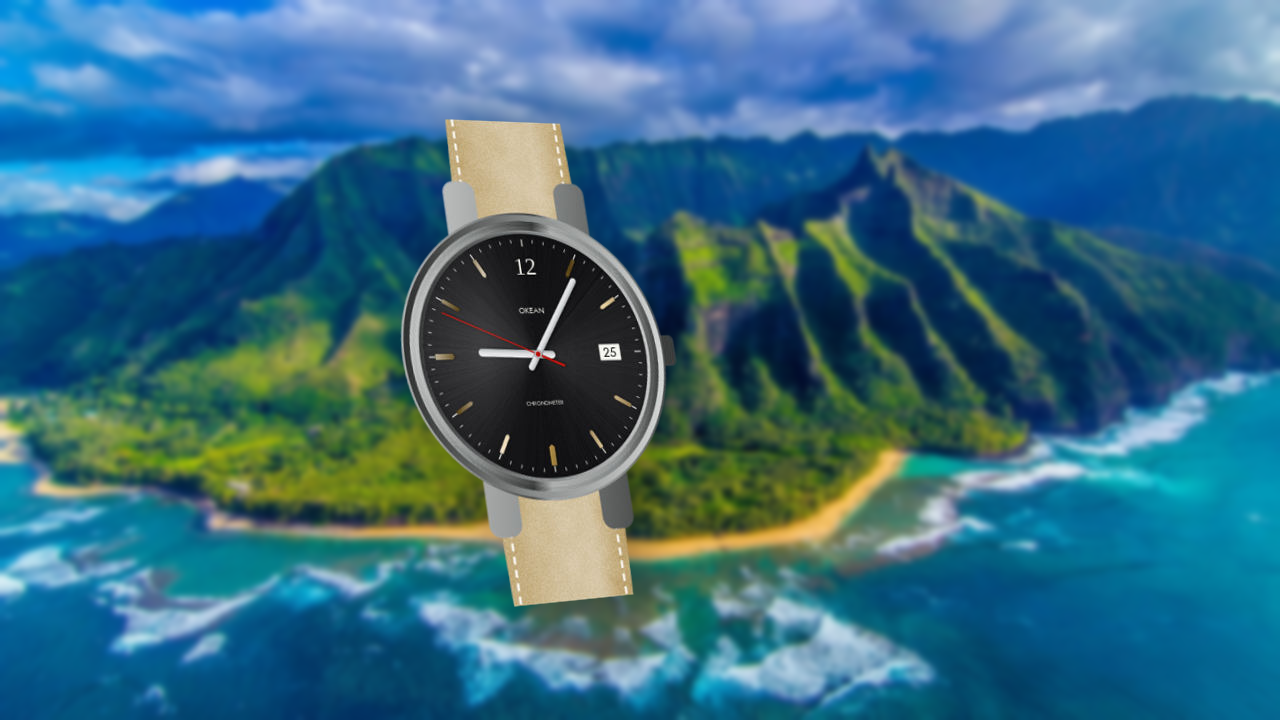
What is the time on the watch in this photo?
9:05:49
